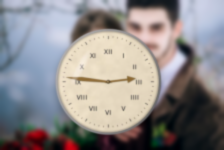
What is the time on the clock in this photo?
2:46
